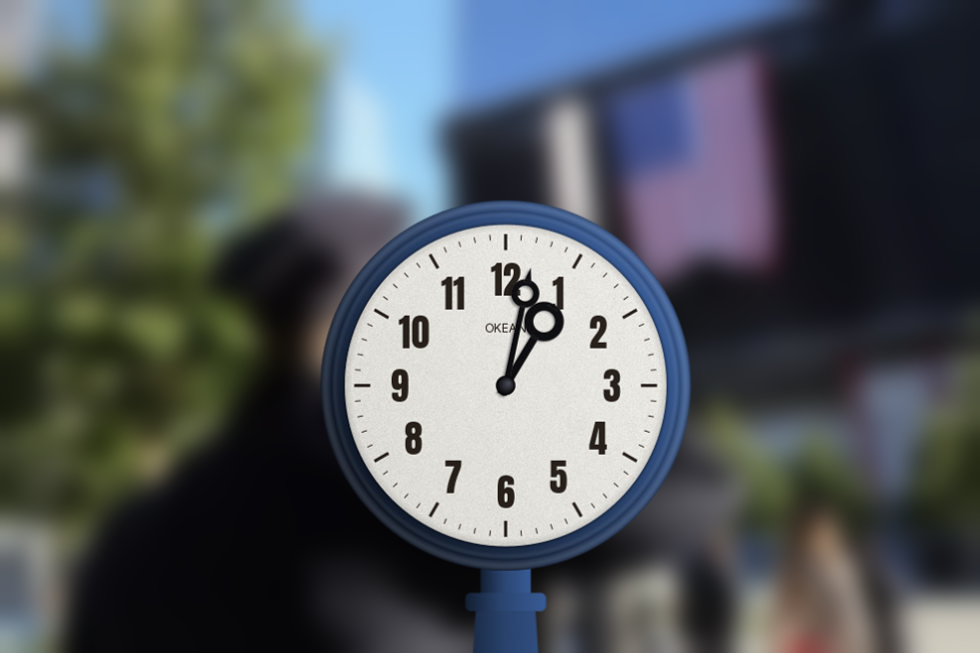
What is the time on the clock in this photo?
1:02
